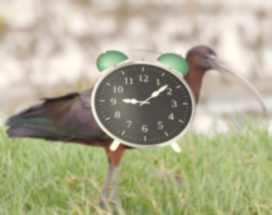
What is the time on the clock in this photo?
9:08
